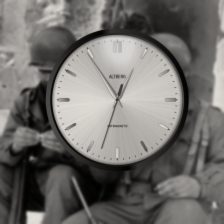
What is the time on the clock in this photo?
12:54:33
